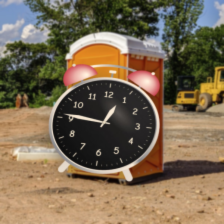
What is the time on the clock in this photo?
12:46
